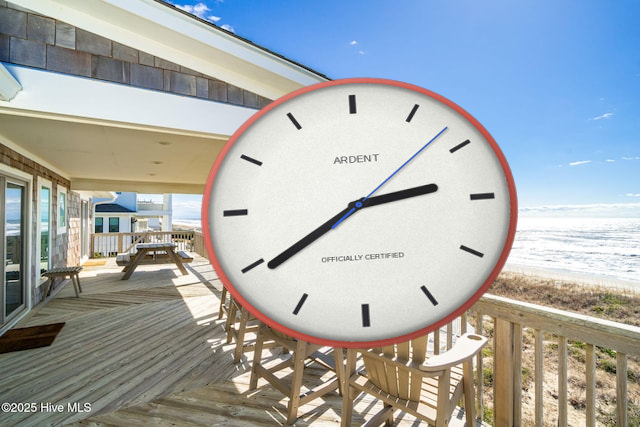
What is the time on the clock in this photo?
2:39:08
